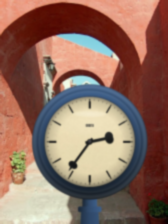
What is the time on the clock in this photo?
2:36
